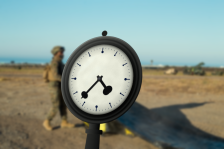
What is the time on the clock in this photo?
4:37
